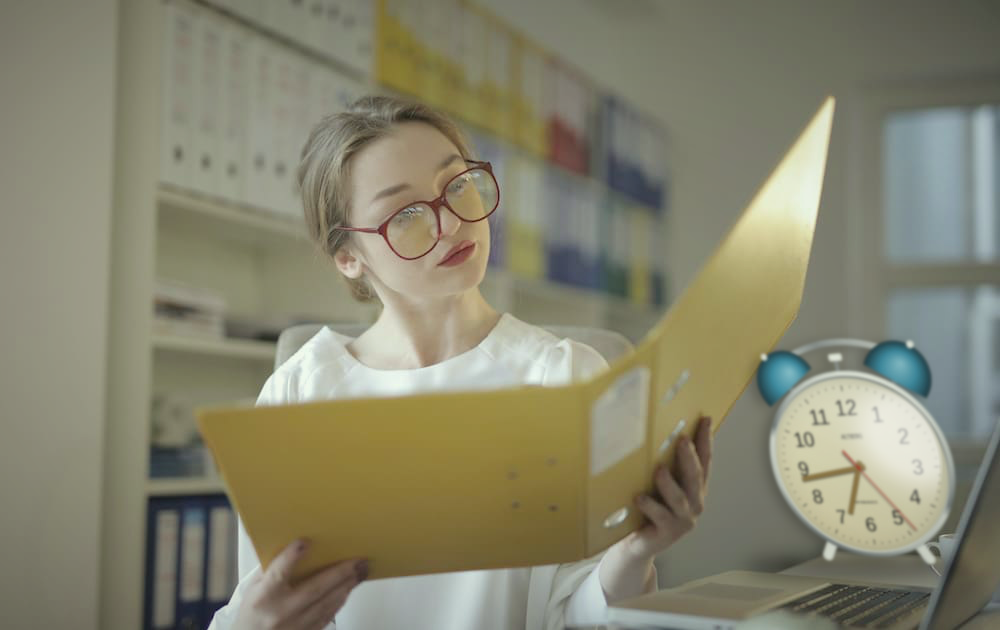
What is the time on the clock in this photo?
6:43:24
